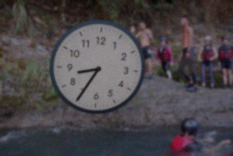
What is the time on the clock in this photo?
8:35
